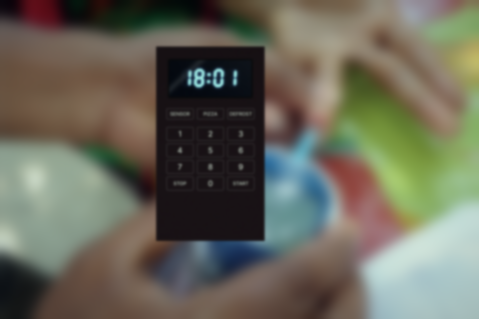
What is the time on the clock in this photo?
18:01
